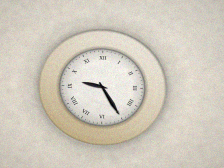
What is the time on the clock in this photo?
9:25
